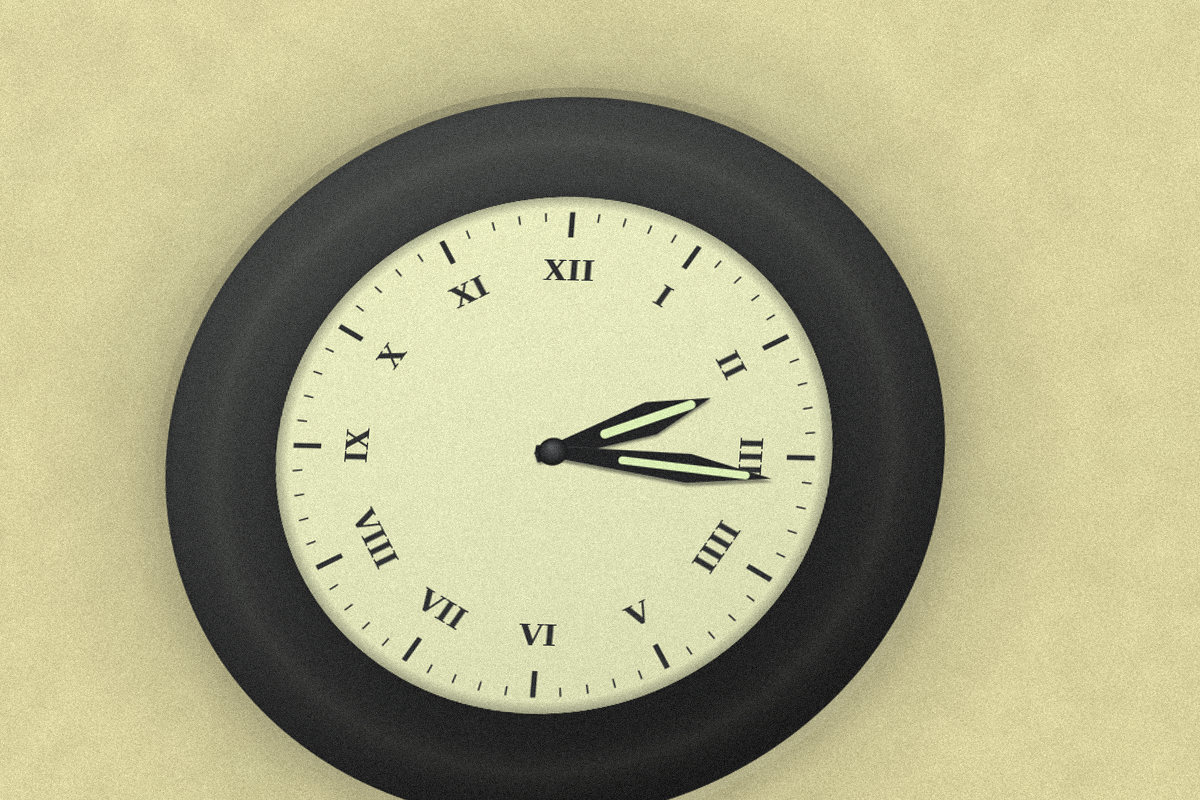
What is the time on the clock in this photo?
2:16
